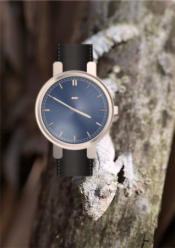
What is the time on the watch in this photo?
3:50
